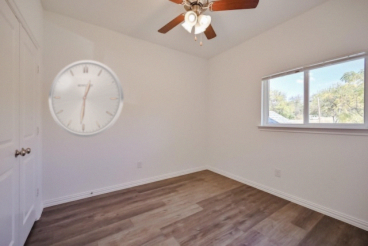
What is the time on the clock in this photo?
12:31
